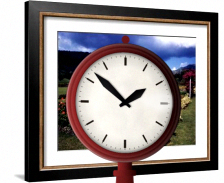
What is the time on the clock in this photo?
1:52
